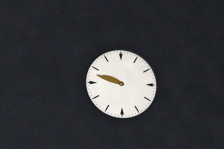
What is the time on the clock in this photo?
9:48
